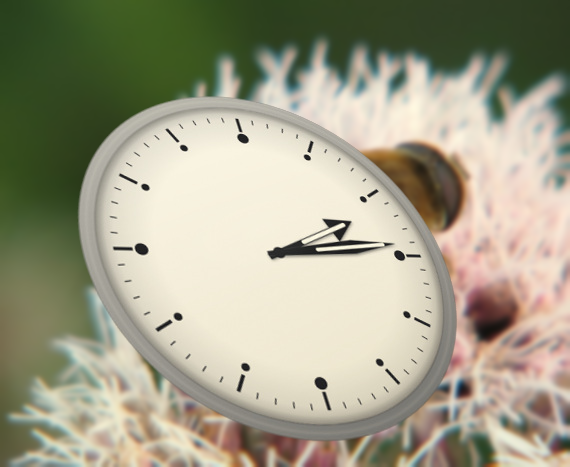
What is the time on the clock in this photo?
2:14
